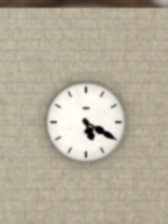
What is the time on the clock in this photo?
5:20
